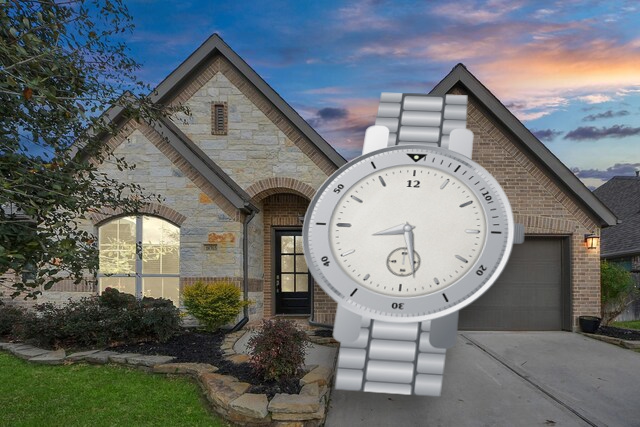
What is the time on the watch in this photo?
8:28
